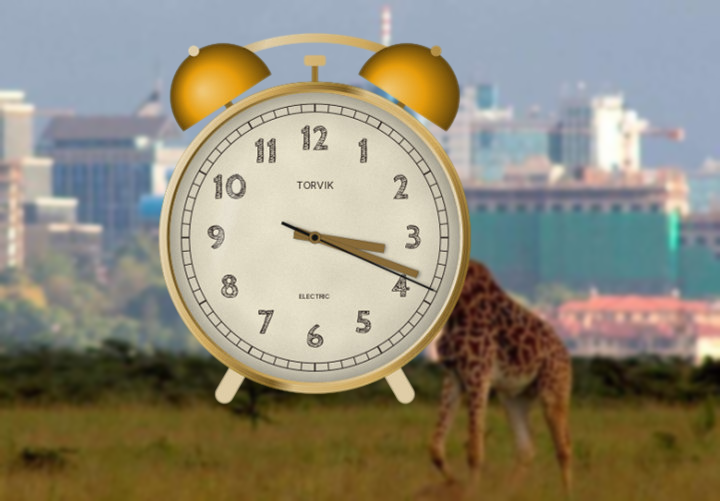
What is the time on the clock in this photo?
3:18:19
